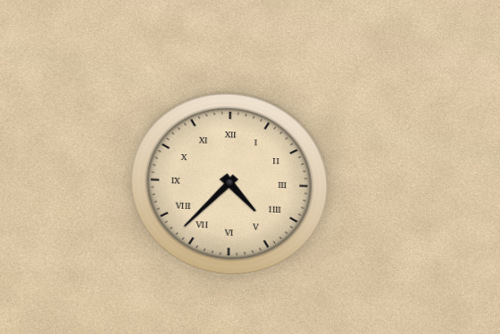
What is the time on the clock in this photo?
4:37
